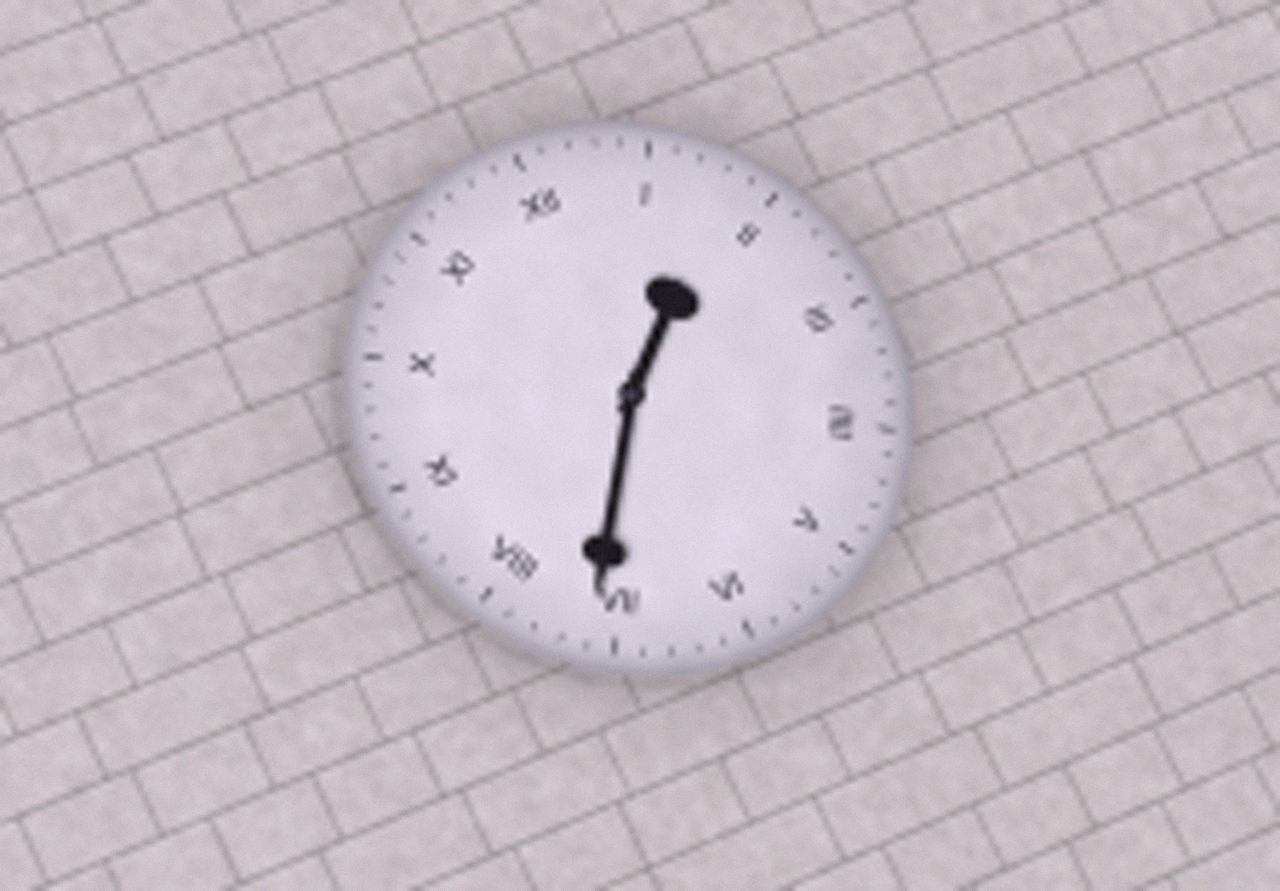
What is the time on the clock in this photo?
1:36
